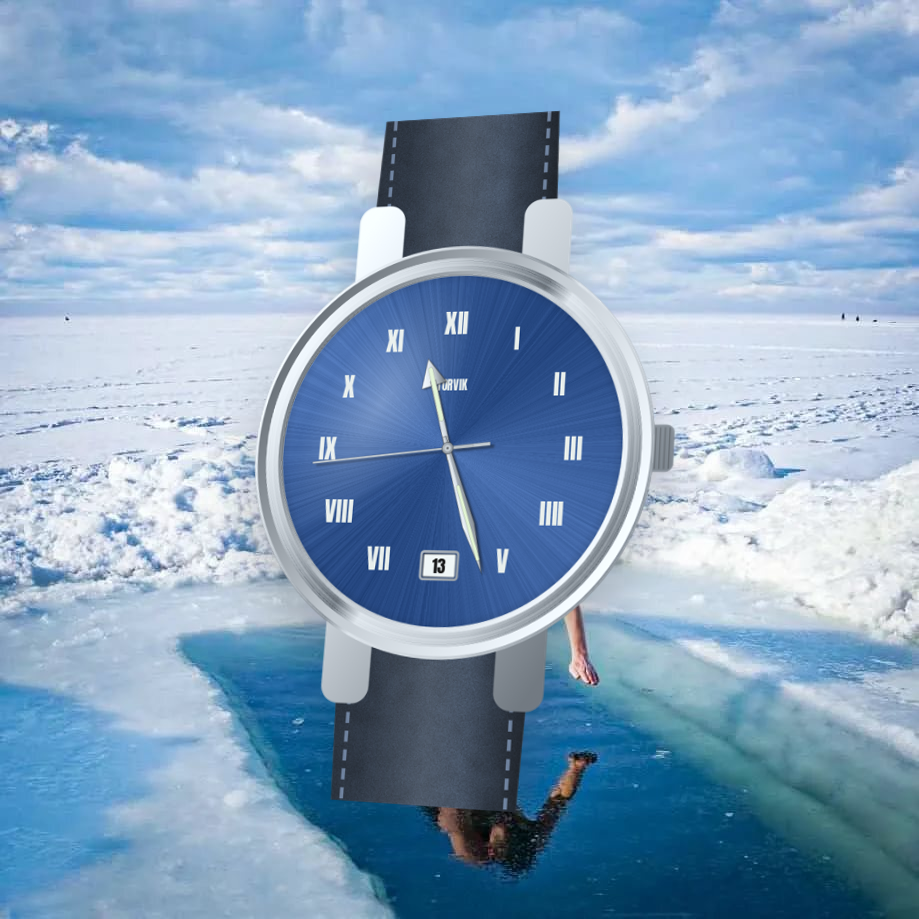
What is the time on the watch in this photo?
11:26:44
